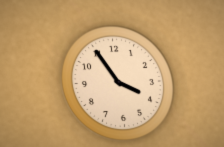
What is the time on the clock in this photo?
3:55
